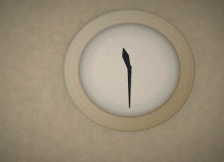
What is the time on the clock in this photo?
11:30
